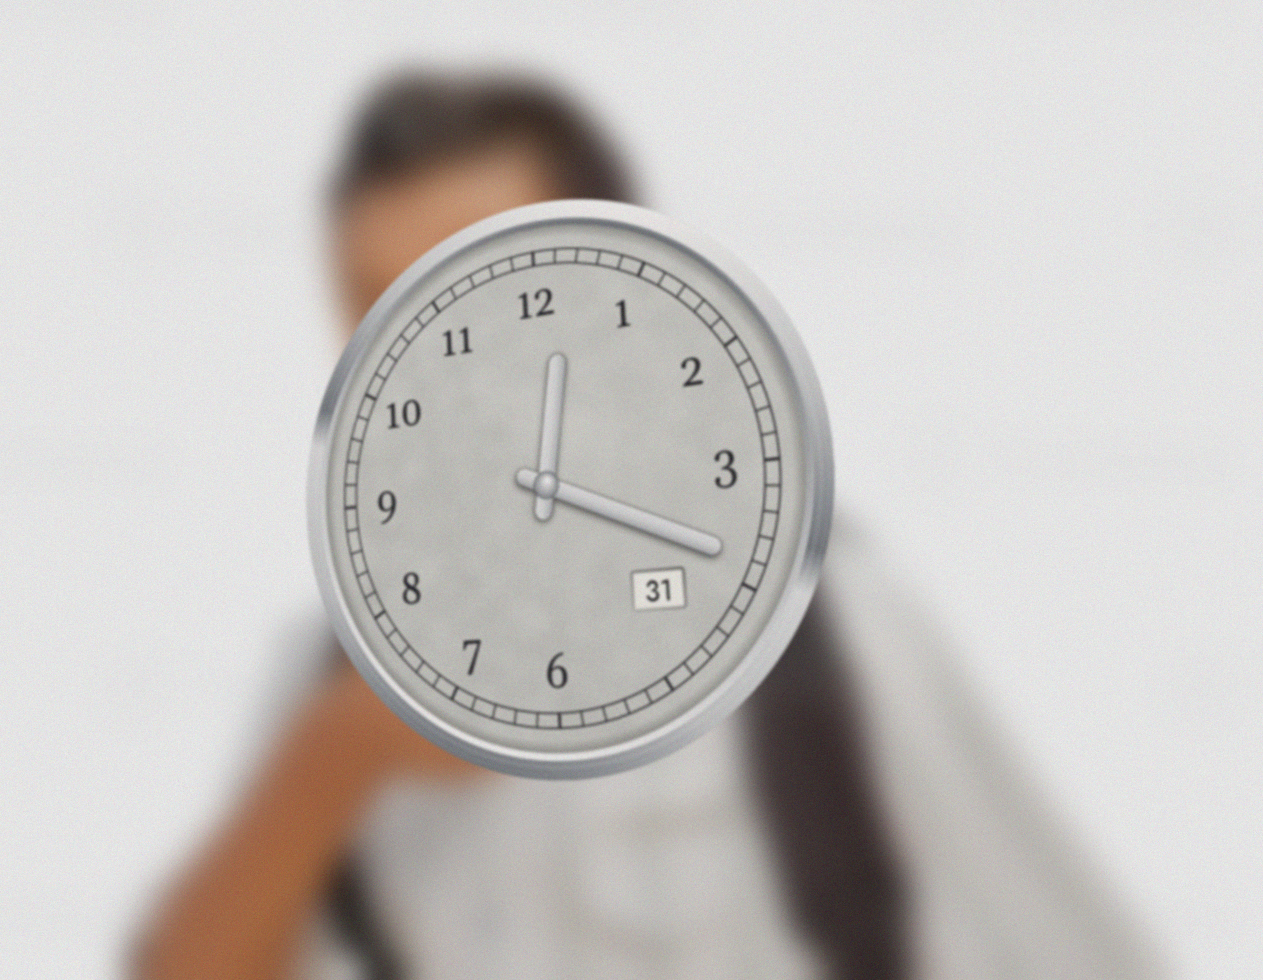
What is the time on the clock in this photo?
12:19
